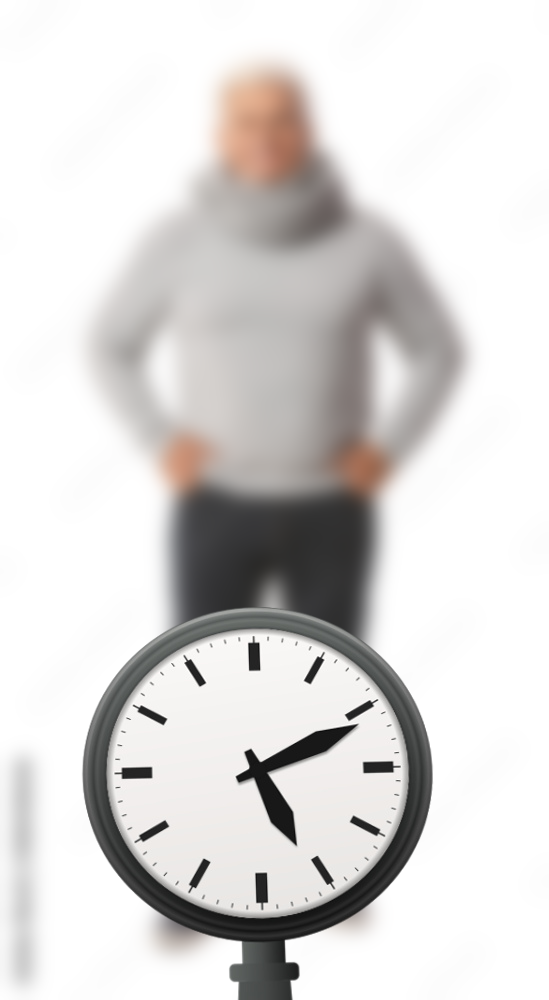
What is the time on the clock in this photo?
5:11
